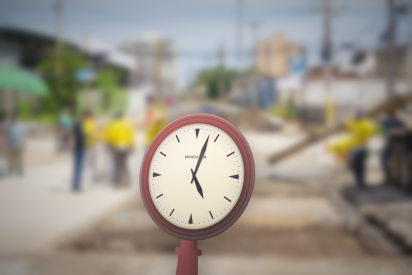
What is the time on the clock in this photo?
5:03
